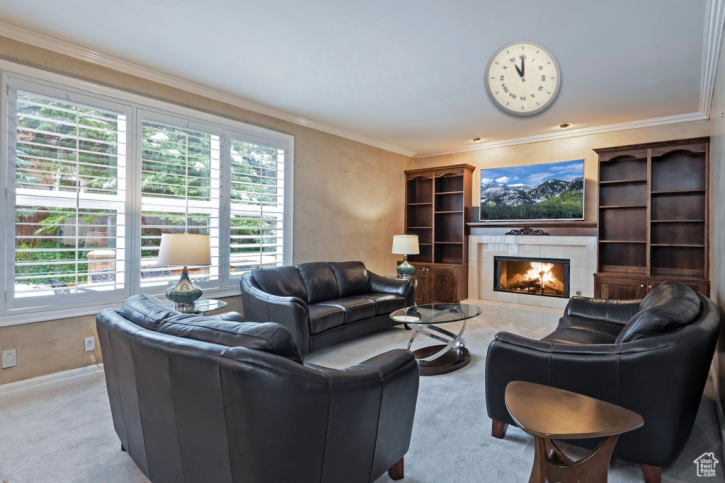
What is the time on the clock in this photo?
11:00
